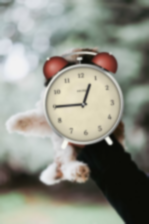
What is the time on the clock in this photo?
12:45
